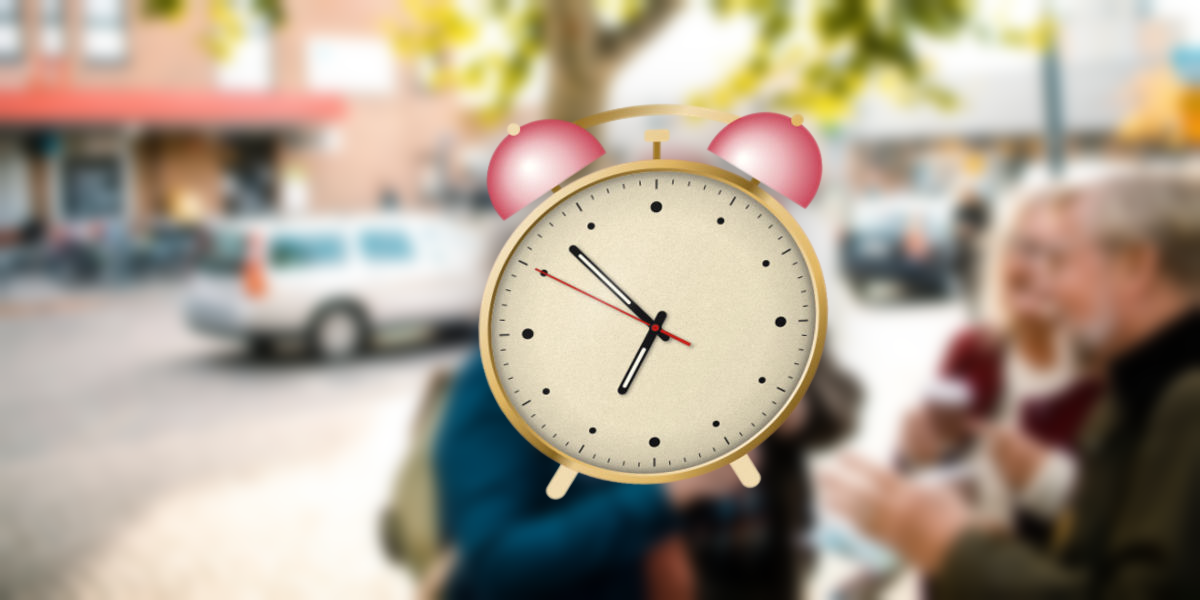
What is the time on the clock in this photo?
6:52:50
